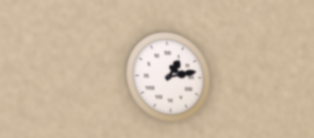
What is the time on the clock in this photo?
1:13
